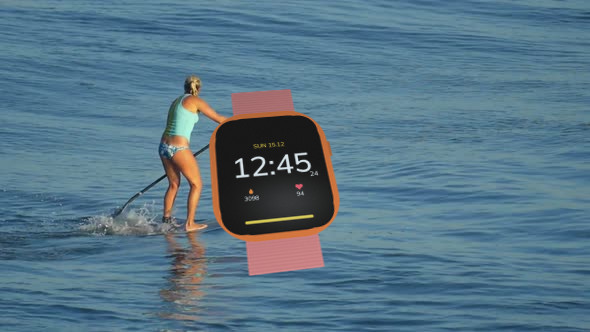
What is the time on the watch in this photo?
12:45
